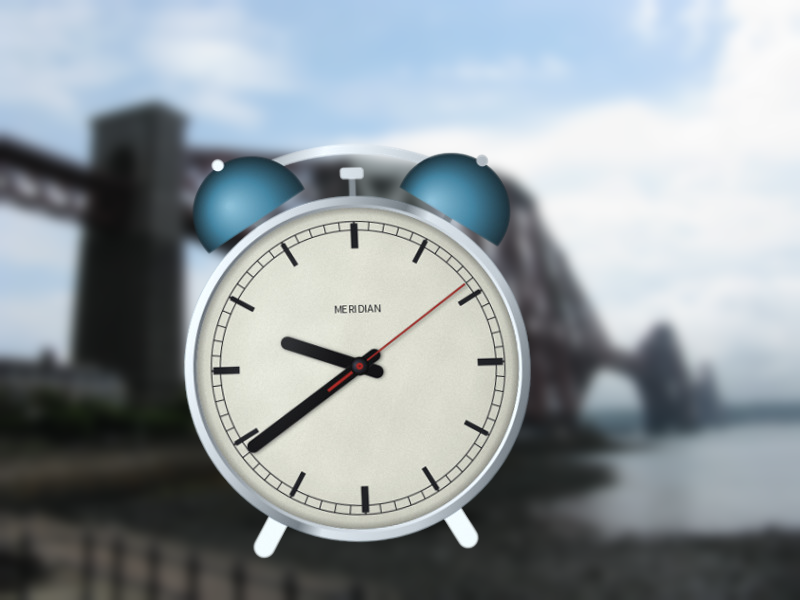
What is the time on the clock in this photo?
9:39:09
